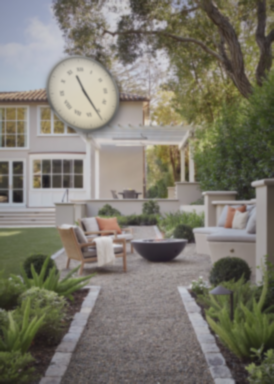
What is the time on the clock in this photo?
11:26
